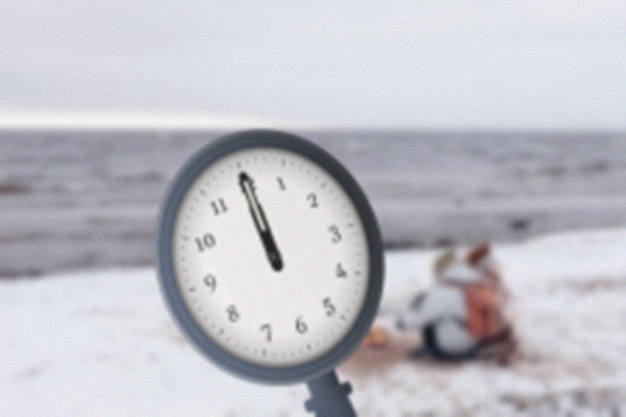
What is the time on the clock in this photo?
12:00
